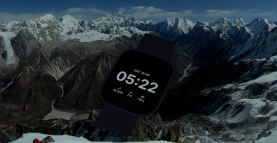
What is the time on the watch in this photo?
5:22
